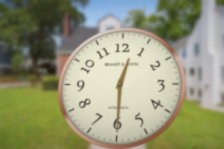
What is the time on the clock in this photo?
12:30
